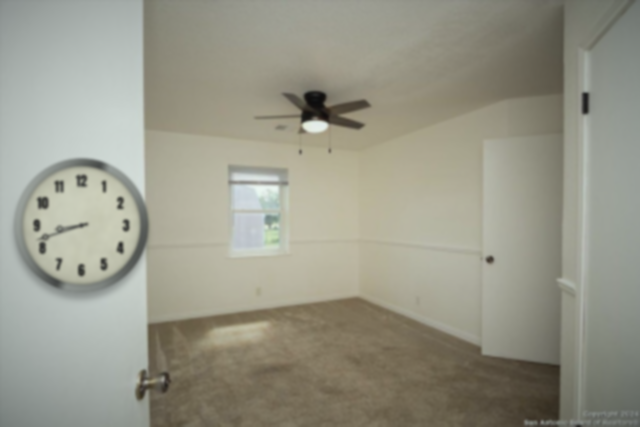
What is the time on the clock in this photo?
8:42
